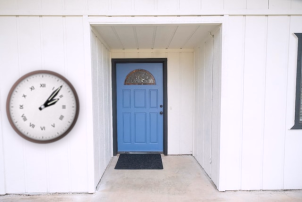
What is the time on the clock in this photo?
2:07
